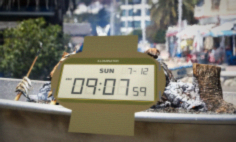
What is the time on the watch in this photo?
9:07
